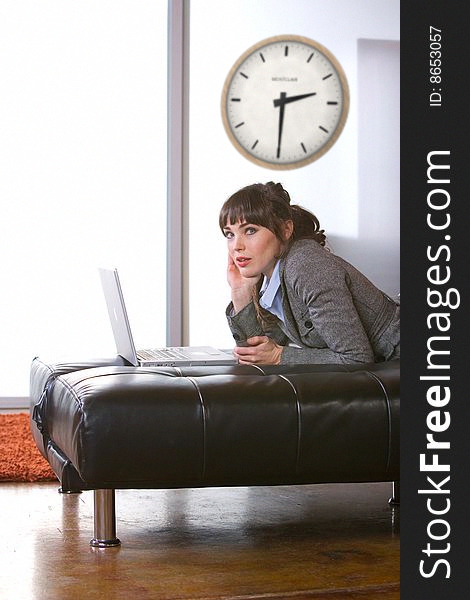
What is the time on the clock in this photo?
2:30
